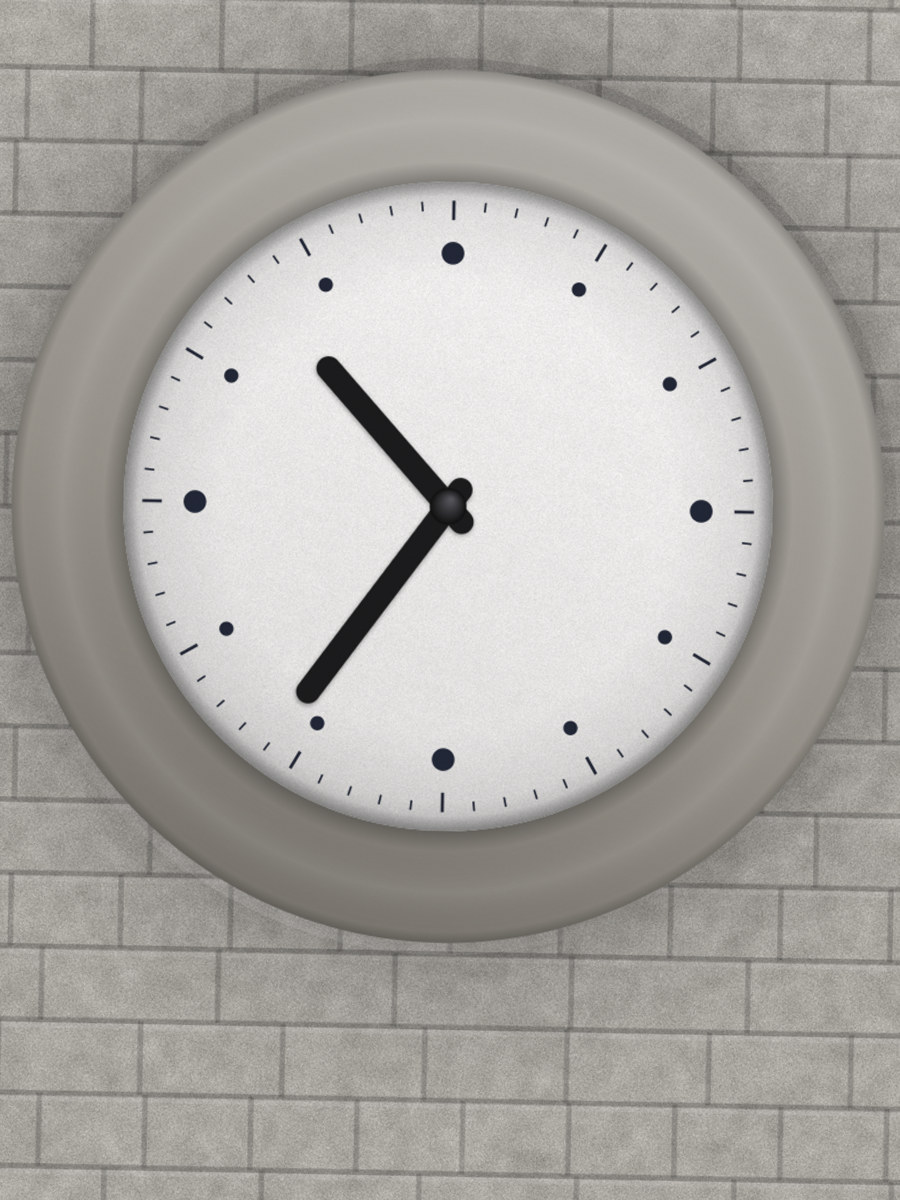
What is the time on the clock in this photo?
10:36
